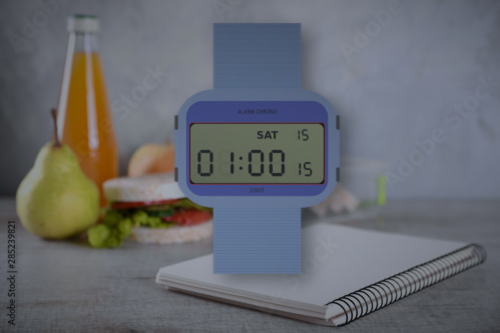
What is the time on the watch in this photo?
1:00:15
